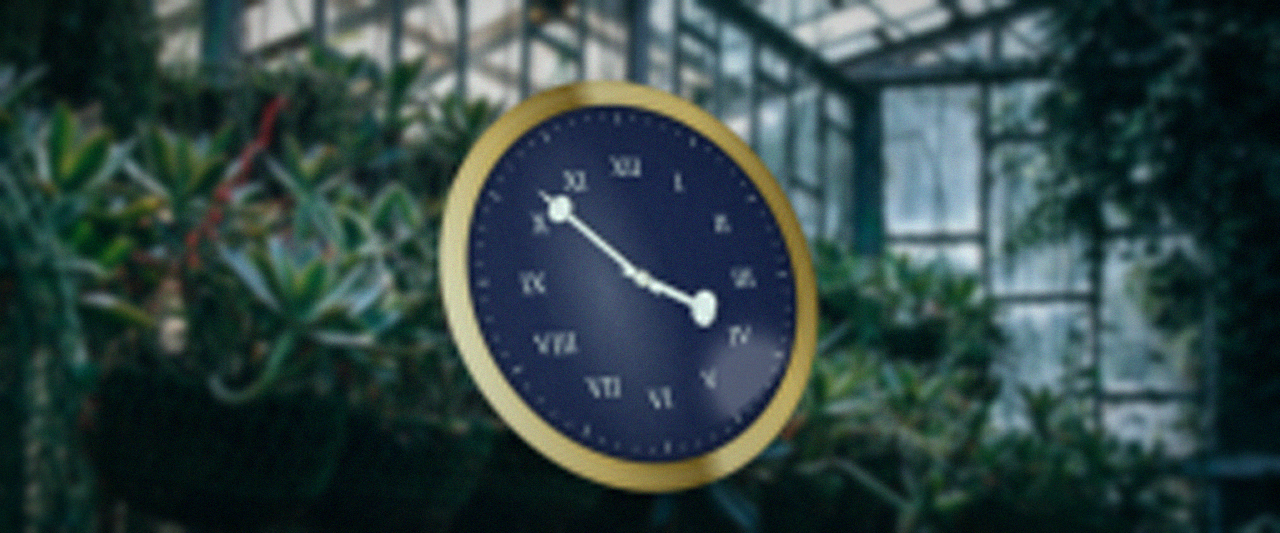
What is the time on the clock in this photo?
3:52
